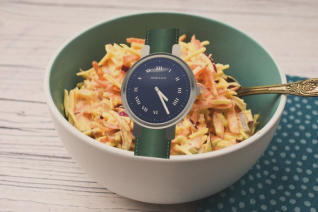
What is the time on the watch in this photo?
4:25
